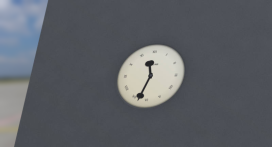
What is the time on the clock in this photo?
11:33
